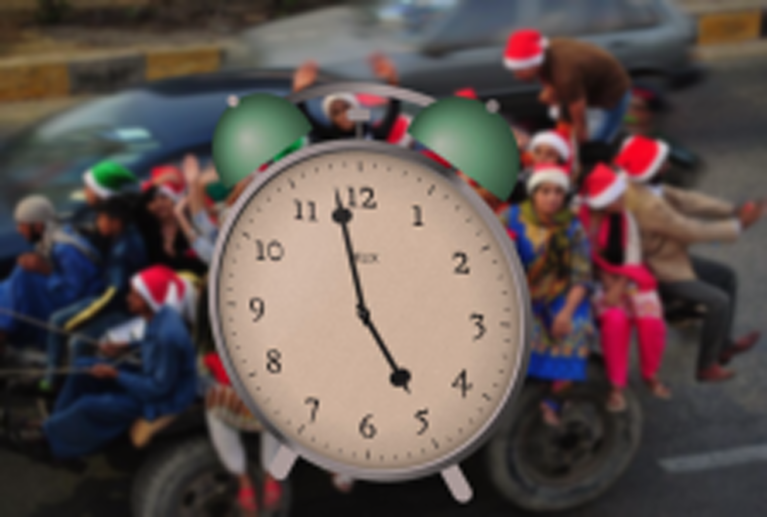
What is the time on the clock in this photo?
4:58
